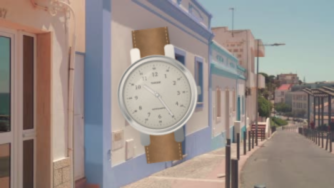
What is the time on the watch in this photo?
10:25
